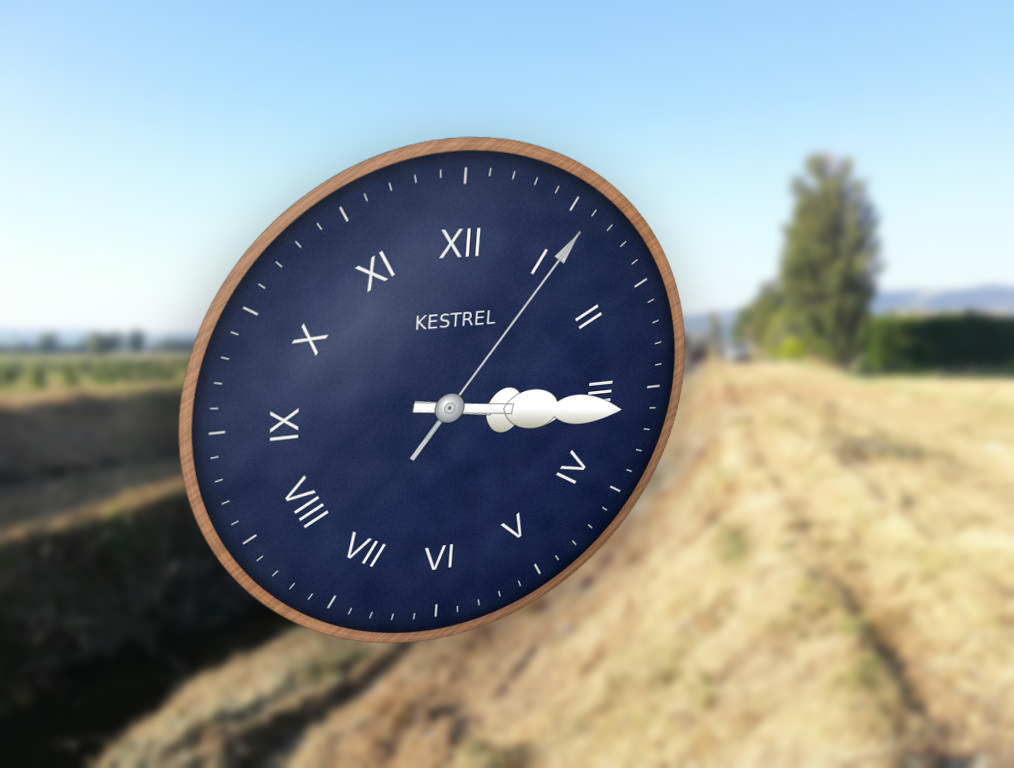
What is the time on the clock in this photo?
3:16:06
